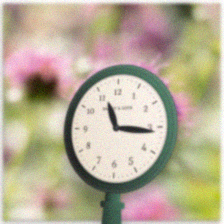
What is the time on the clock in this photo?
11:16
